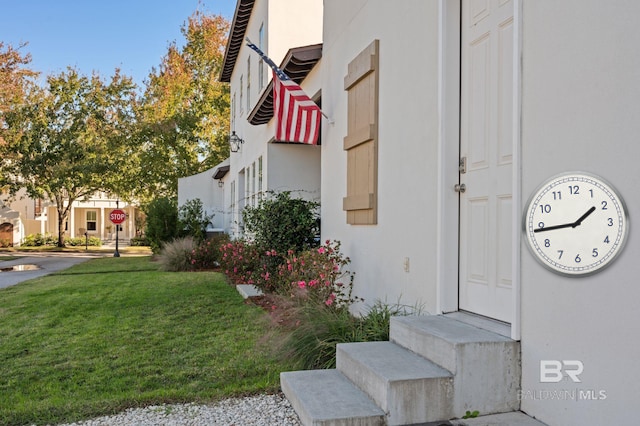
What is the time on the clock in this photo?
1:44
